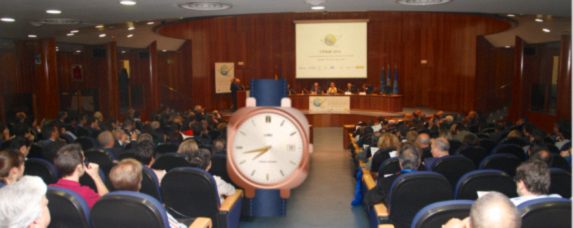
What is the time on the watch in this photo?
7:43
